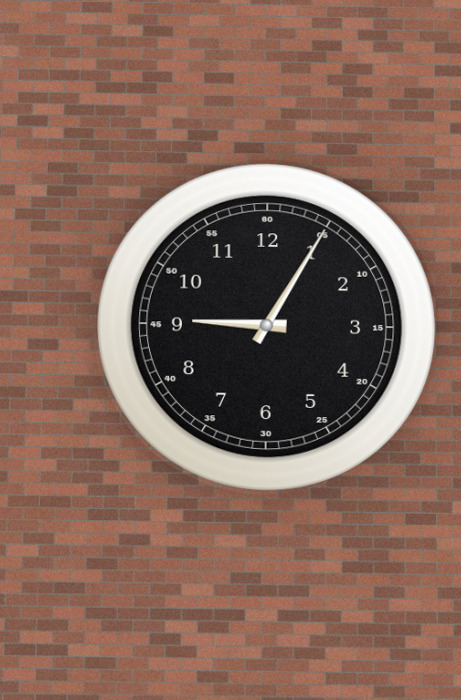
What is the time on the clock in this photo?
9:05
